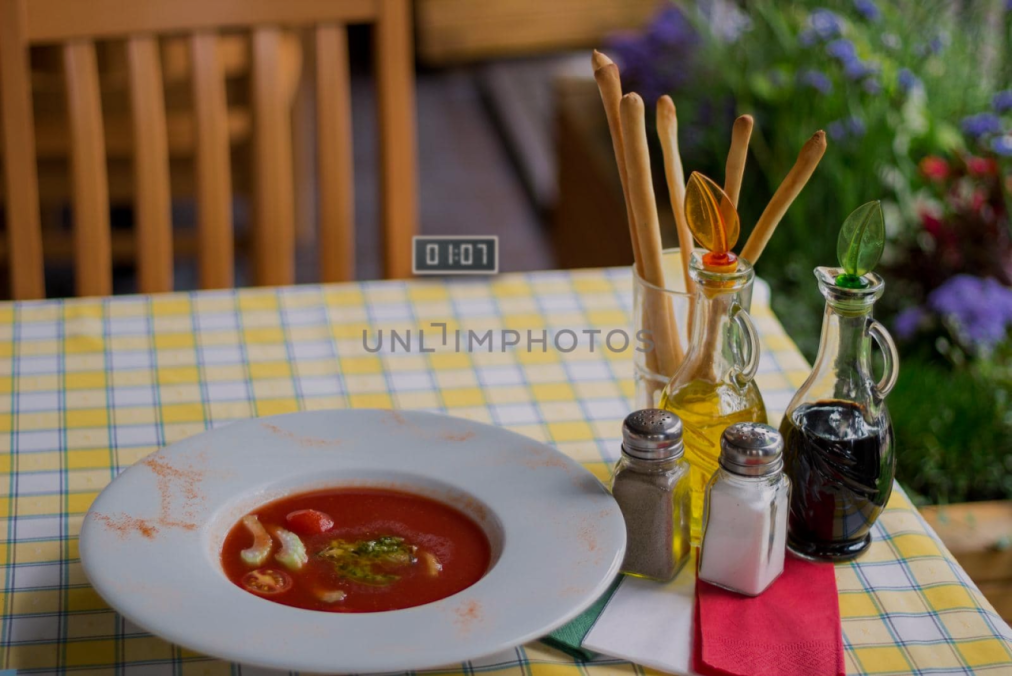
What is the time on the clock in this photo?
1:07
